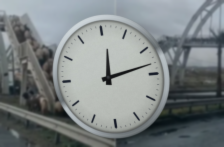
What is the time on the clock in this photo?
12:13
